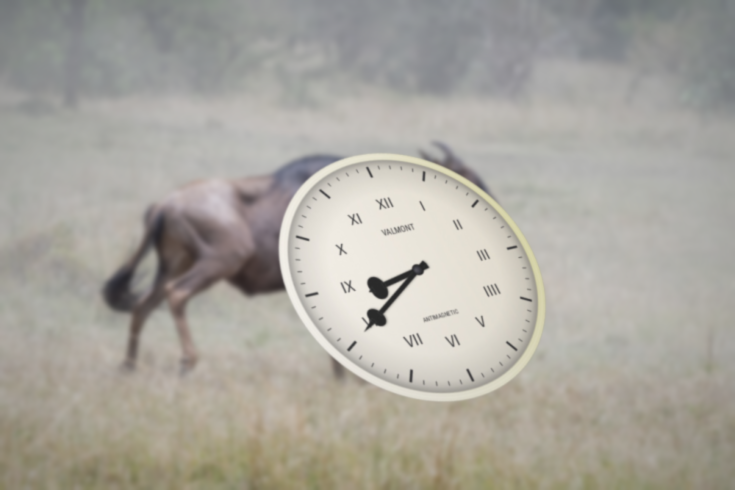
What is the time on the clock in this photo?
8:40
